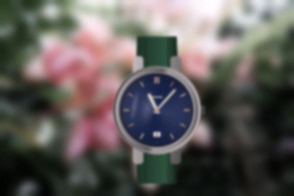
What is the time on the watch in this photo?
11:07
